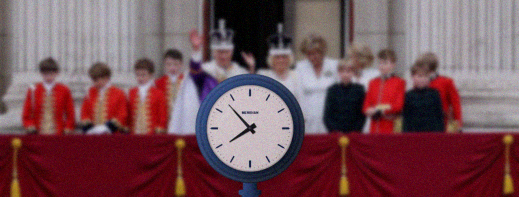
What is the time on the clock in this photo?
7:53
